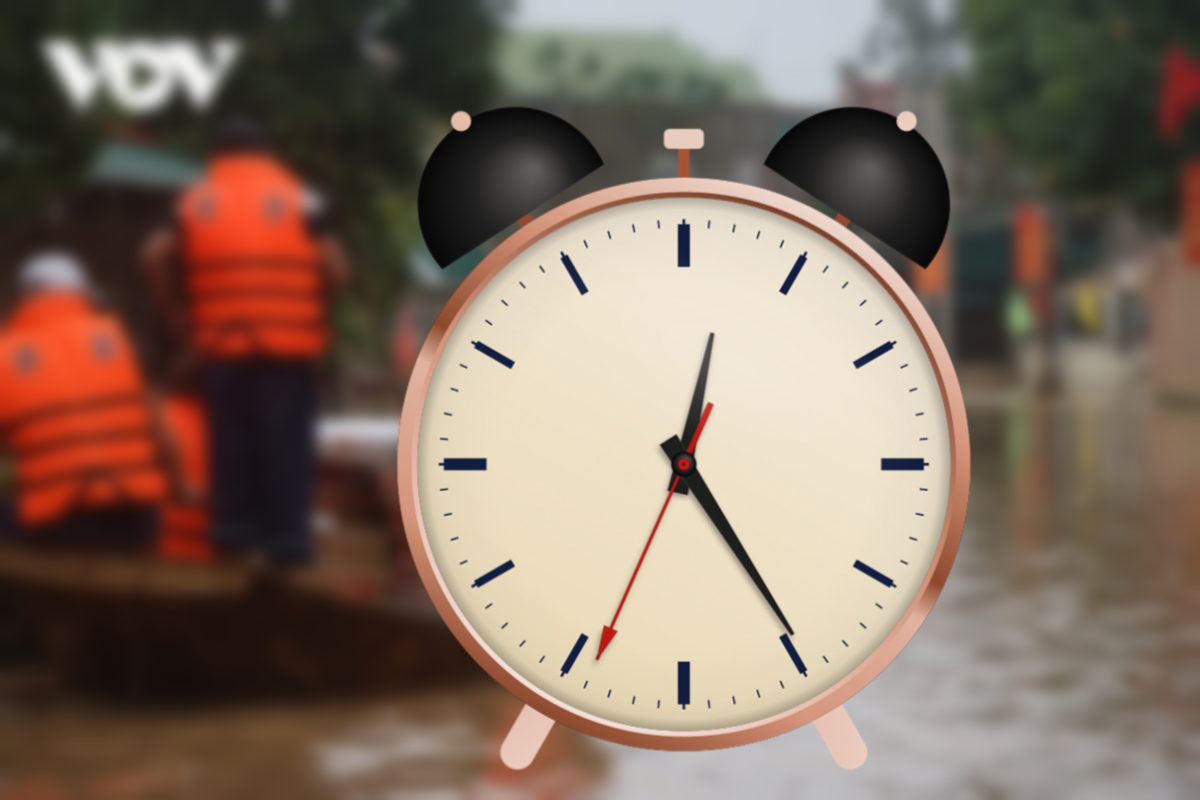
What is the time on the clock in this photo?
12:24:34
